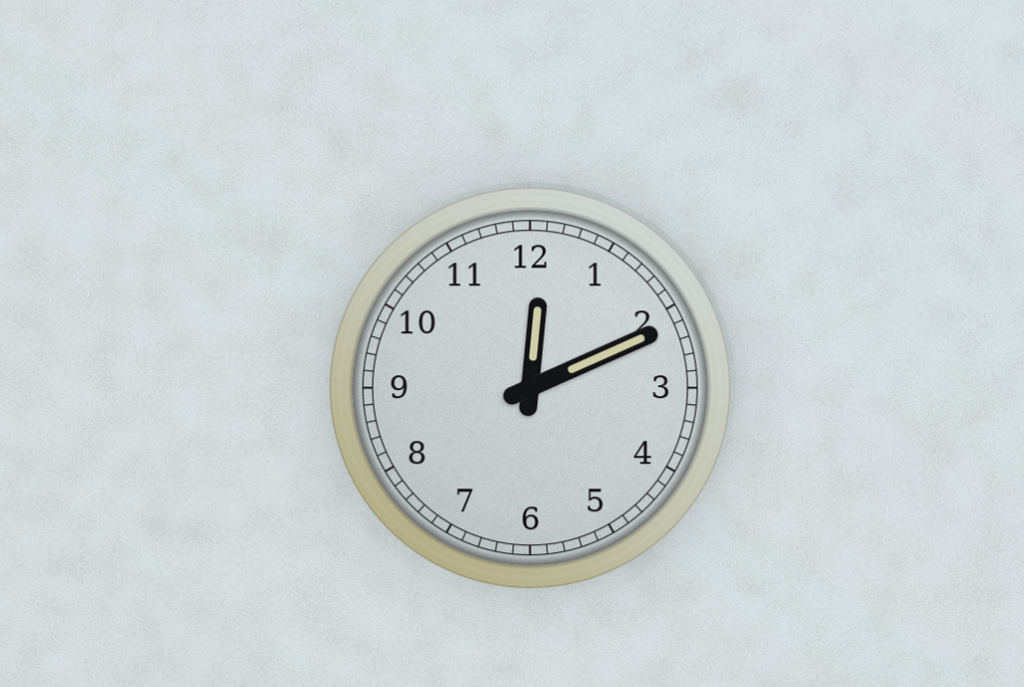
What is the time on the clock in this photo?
12:11
